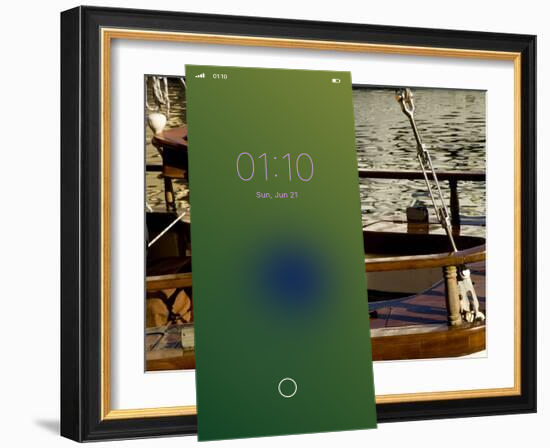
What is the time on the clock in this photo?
1:10
